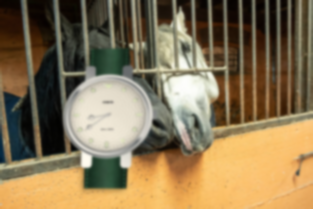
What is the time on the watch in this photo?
8:39
